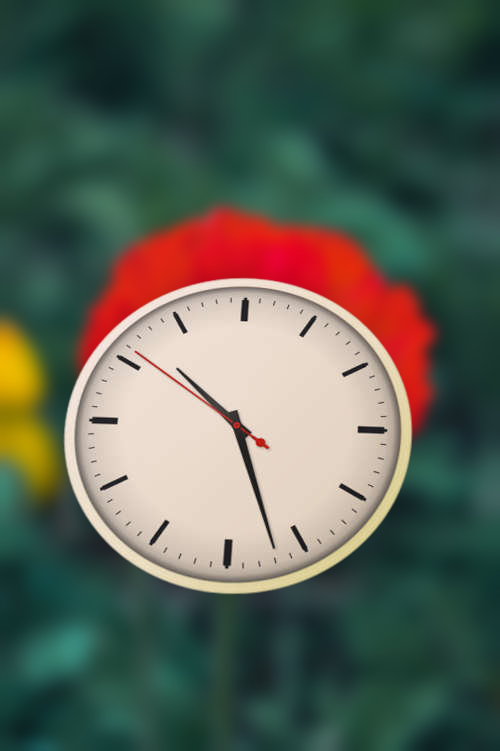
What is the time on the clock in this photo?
10:26:51
